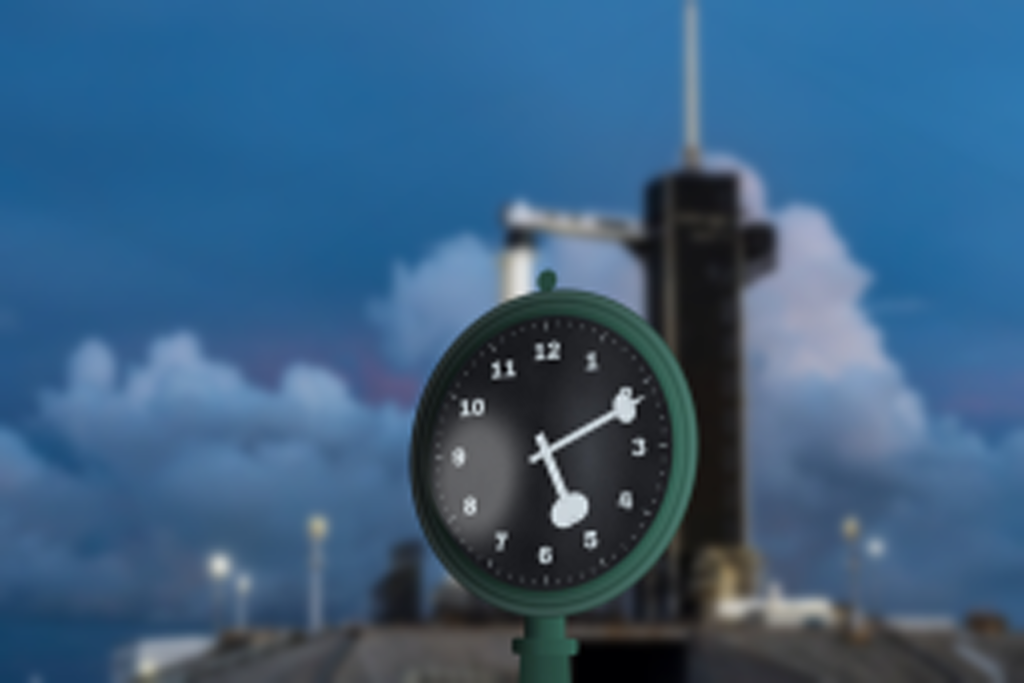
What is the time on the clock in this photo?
5:11
